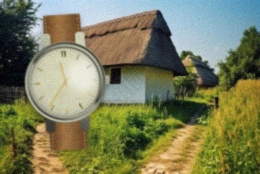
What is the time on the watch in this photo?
11:36
